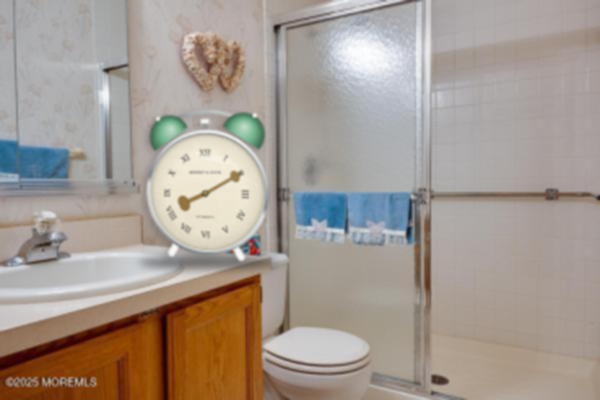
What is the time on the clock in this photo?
8:10
